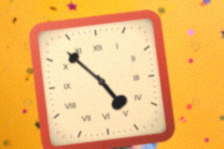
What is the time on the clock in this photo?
4:53
